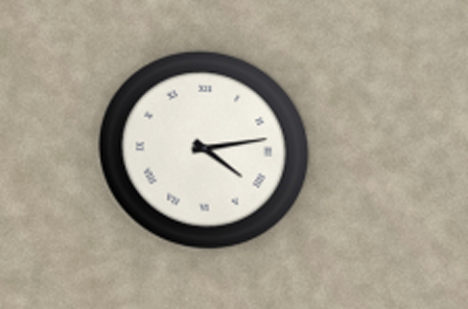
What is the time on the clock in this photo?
4:13
